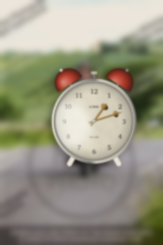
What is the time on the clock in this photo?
1:12
